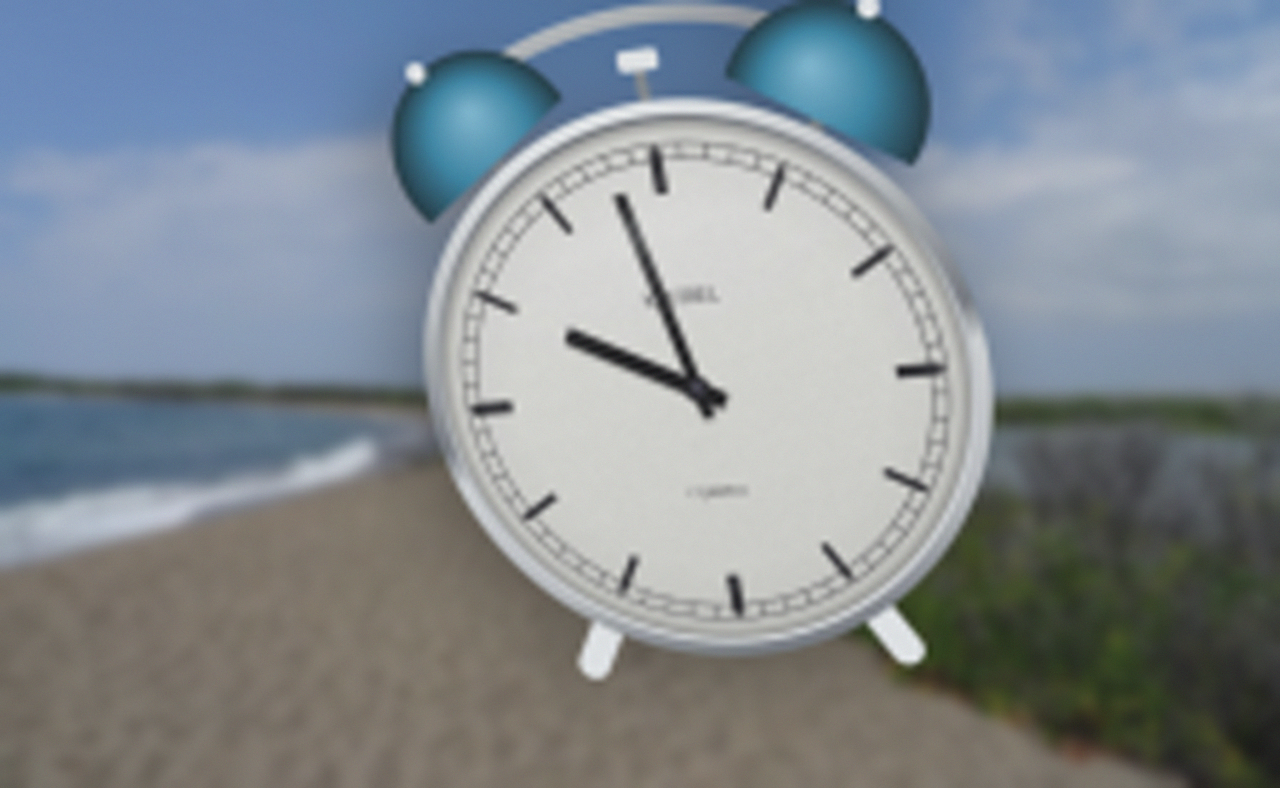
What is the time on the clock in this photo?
9:58
